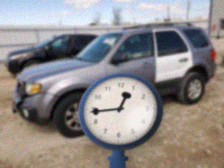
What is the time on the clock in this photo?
12:44
